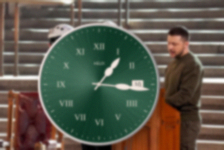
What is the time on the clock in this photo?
1:16
